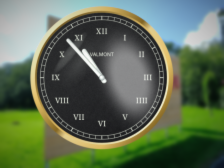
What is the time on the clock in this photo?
10:53
